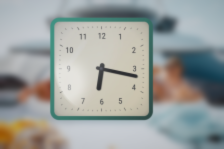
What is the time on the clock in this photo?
6:17
